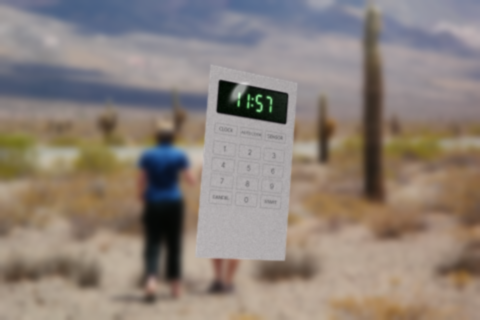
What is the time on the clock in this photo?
11:57
